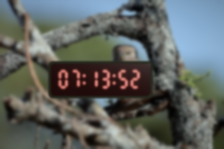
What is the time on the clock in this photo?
7:13:52
